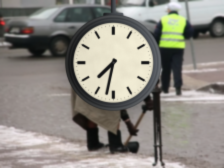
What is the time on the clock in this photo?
7:32
